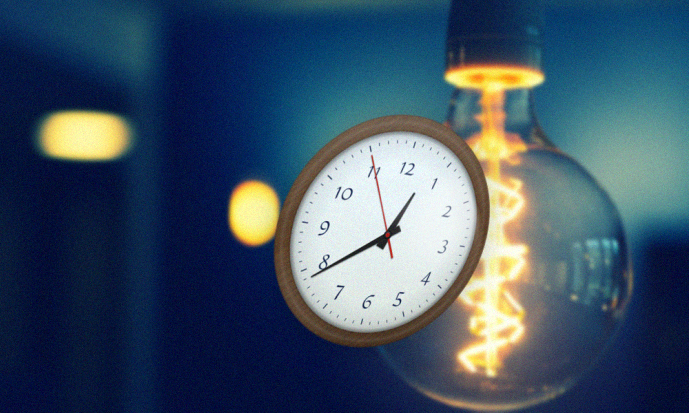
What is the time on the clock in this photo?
12:38:55
